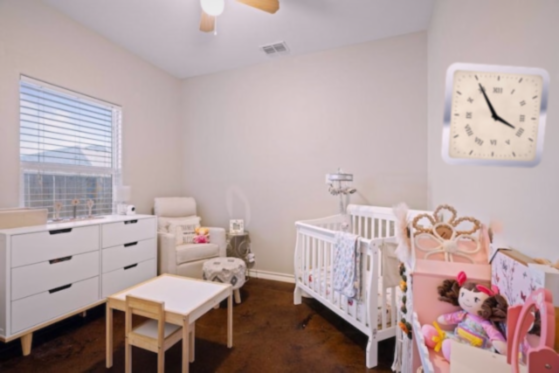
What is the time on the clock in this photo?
3:55
